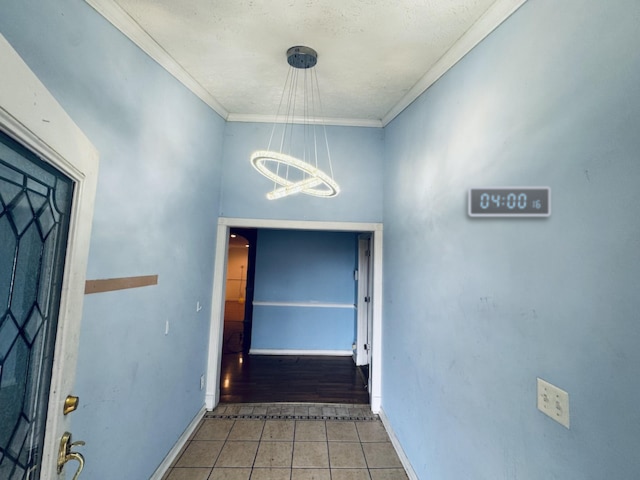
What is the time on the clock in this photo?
4:00
